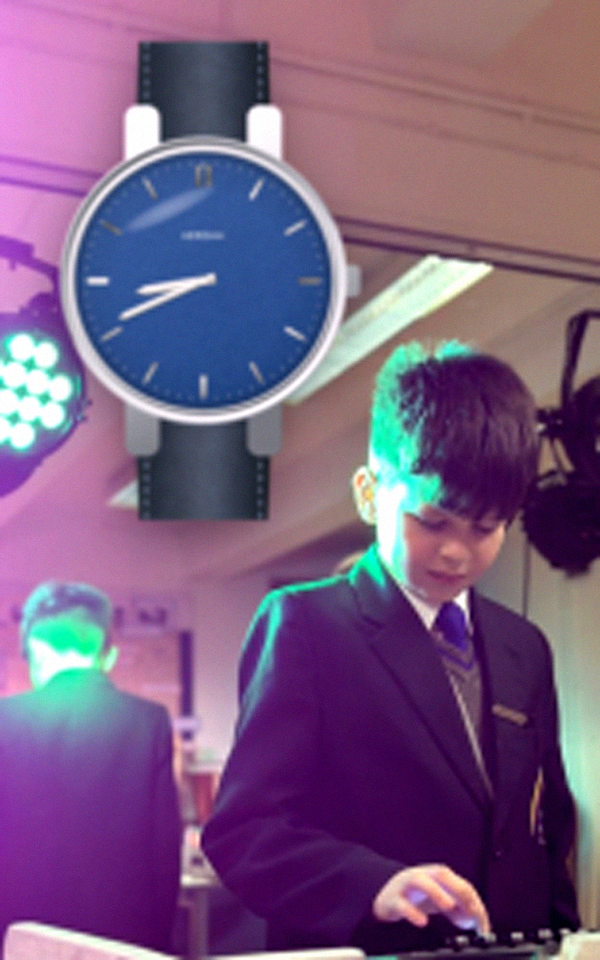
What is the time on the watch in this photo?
8:41
